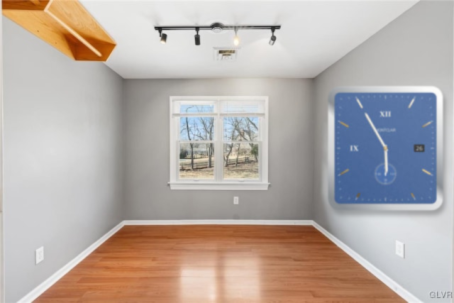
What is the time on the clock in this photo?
5:55
